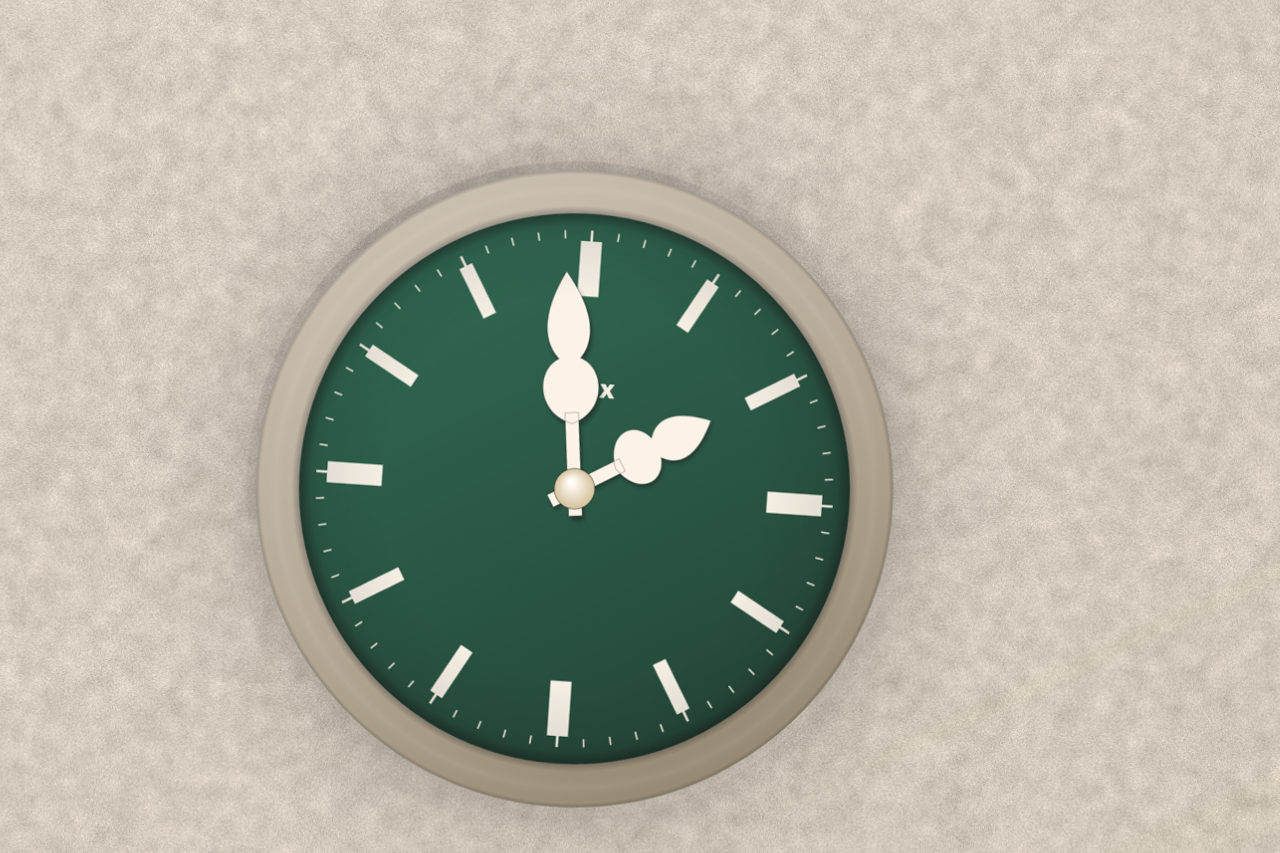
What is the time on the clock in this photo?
1:59
